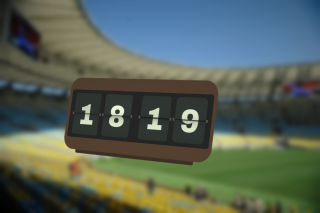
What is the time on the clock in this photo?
18:19
